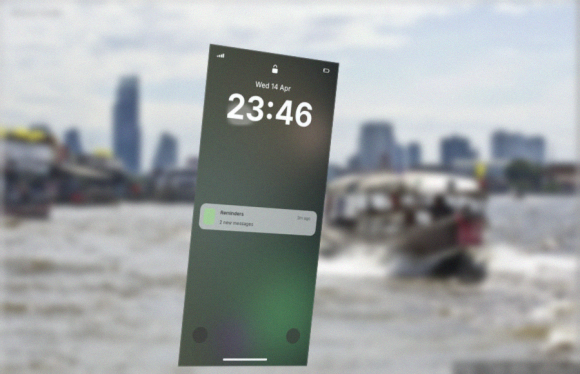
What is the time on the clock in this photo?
23:46
